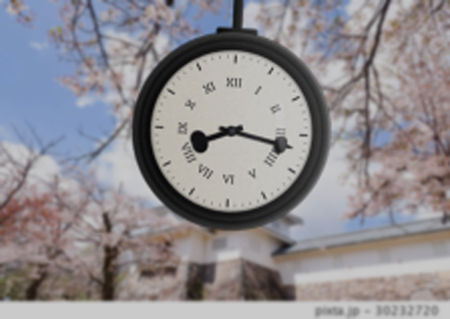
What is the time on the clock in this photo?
8:17
